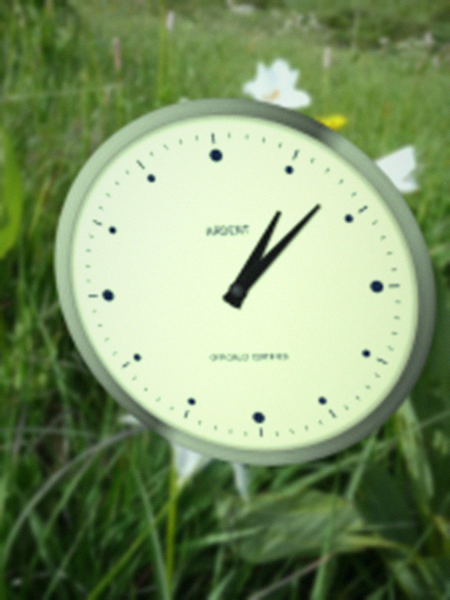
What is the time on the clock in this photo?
1:08
